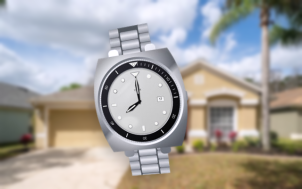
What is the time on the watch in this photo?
8:00
